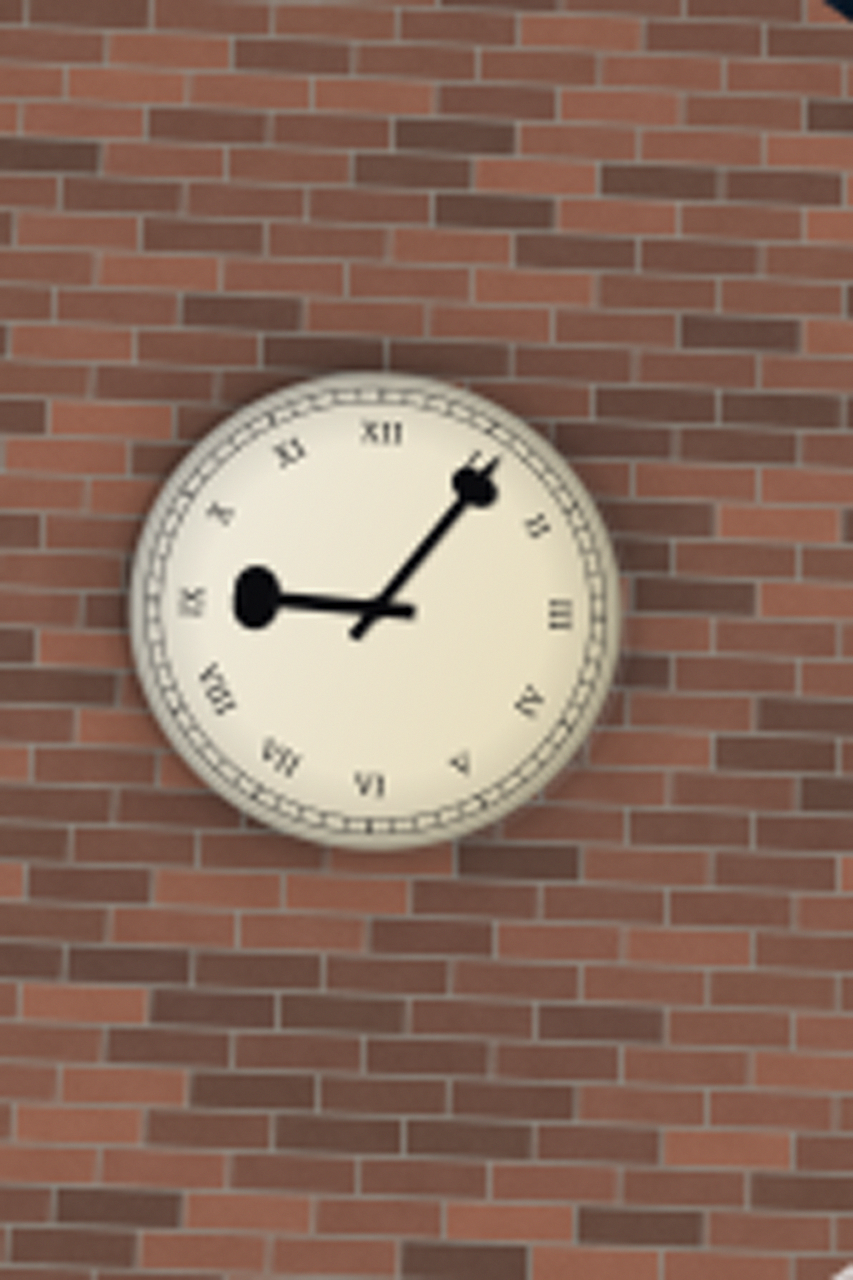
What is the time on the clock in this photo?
9:06
